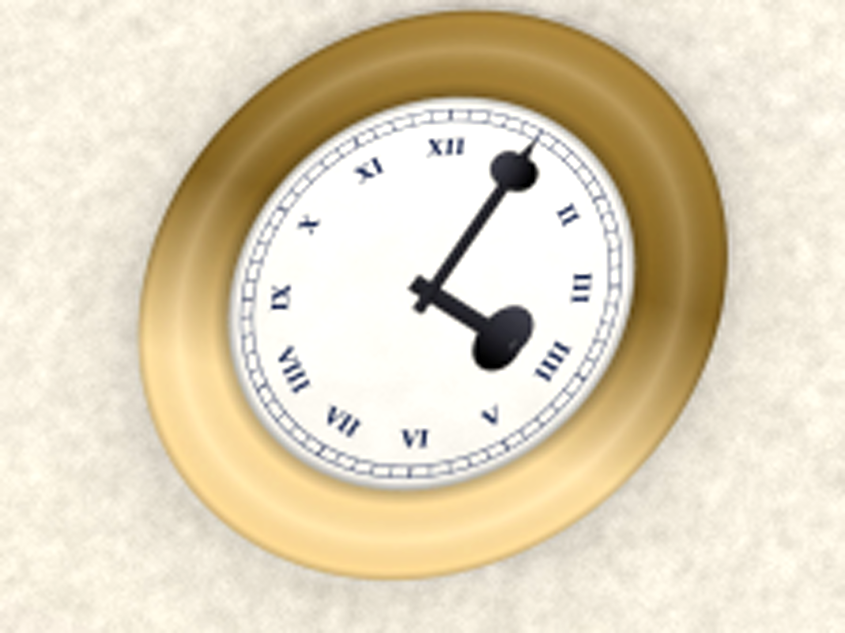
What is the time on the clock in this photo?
4:05
